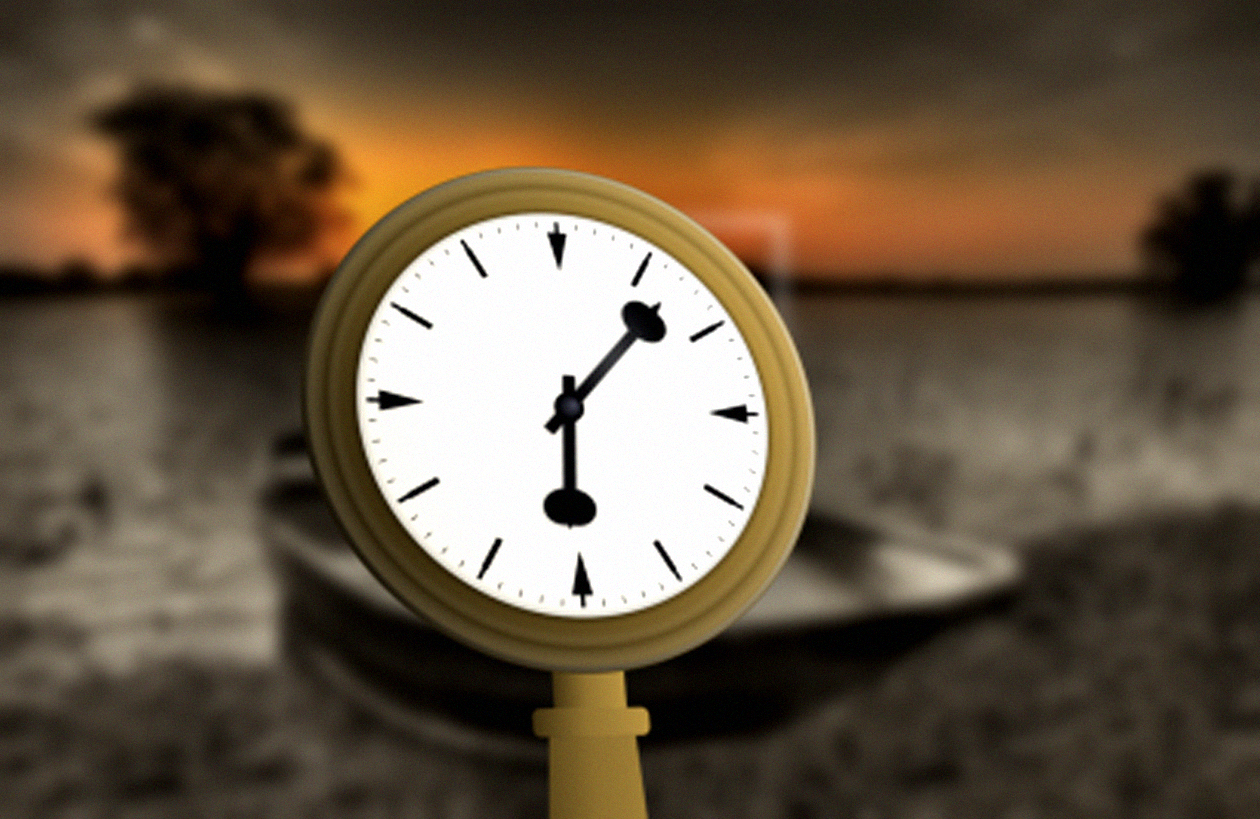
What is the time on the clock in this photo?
6:07
